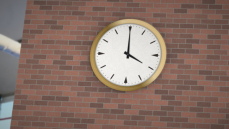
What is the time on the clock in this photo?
4:00
